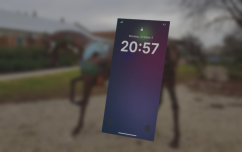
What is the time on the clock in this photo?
20:57
